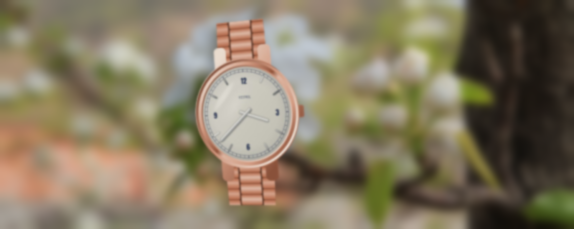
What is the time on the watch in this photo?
3:38
